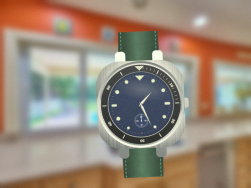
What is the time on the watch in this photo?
1:26
